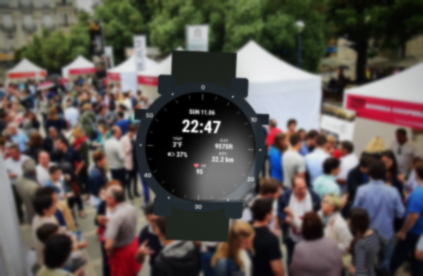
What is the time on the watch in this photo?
22:47
